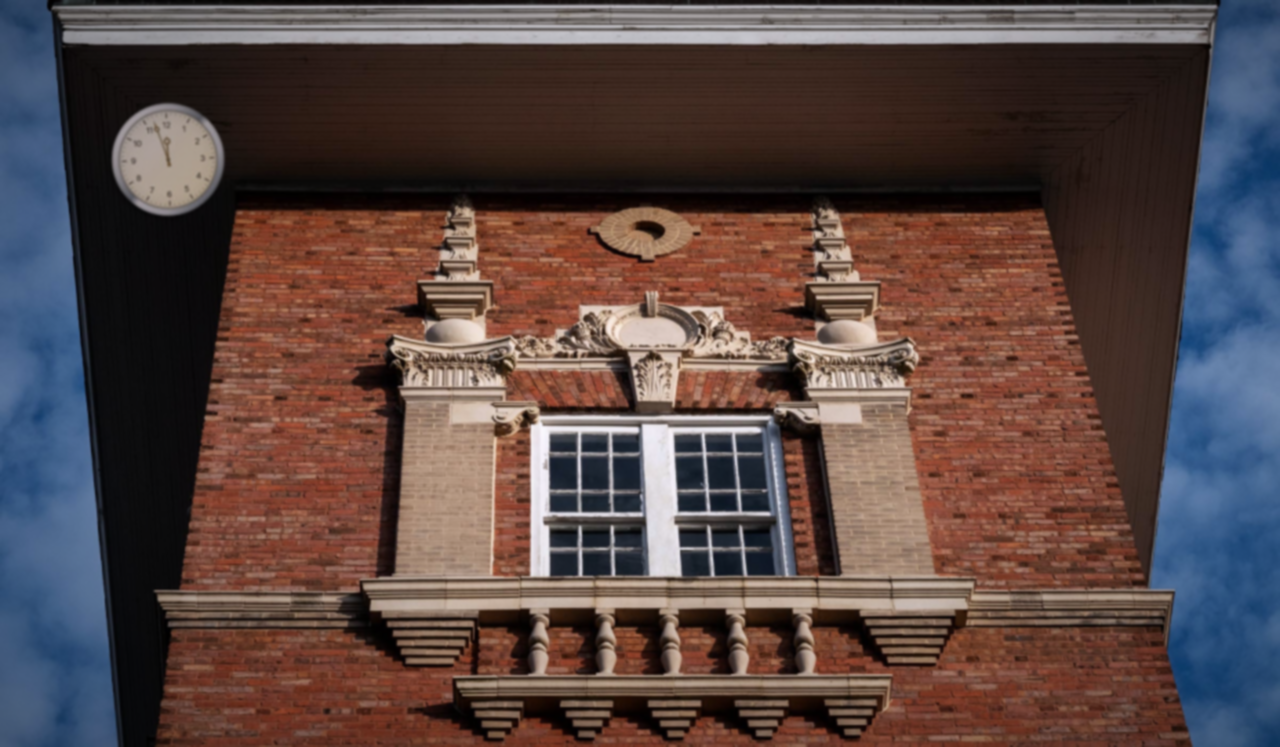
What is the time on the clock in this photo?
11:57
